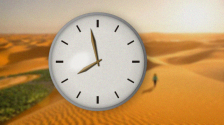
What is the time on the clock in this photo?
7:58
